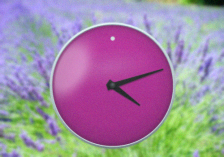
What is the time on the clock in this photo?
4:12
